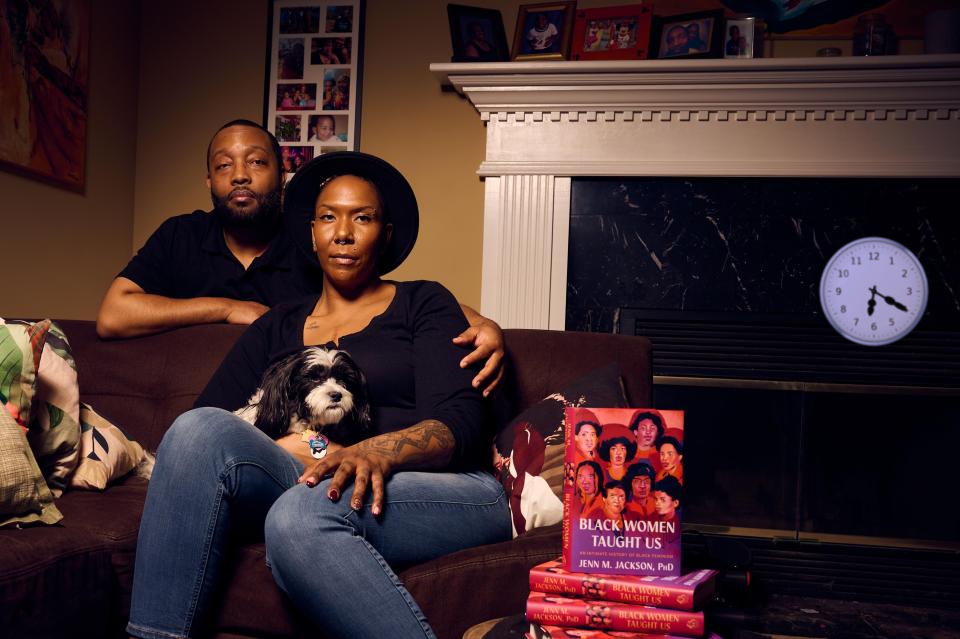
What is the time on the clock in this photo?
6:20
